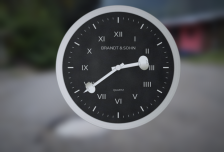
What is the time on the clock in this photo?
2:39
